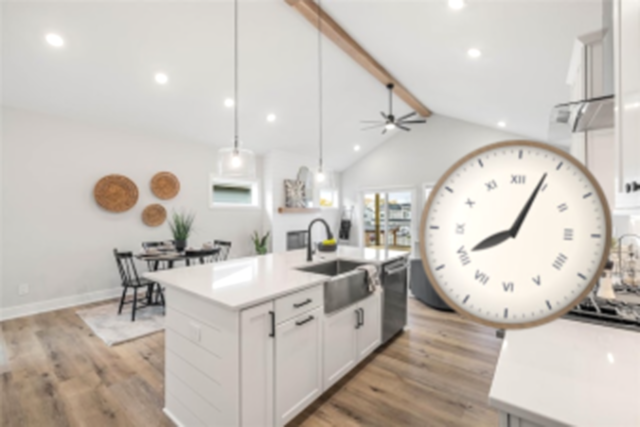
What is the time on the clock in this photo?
8:04
